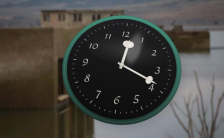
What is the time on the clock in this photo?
12:19
